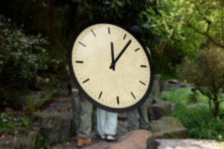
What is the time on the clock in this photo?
12:07
